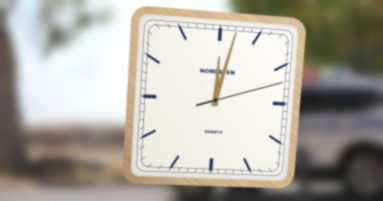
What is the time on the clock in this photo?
12:02:12
